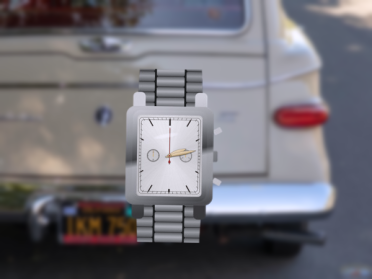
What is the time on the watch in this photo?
2:13
